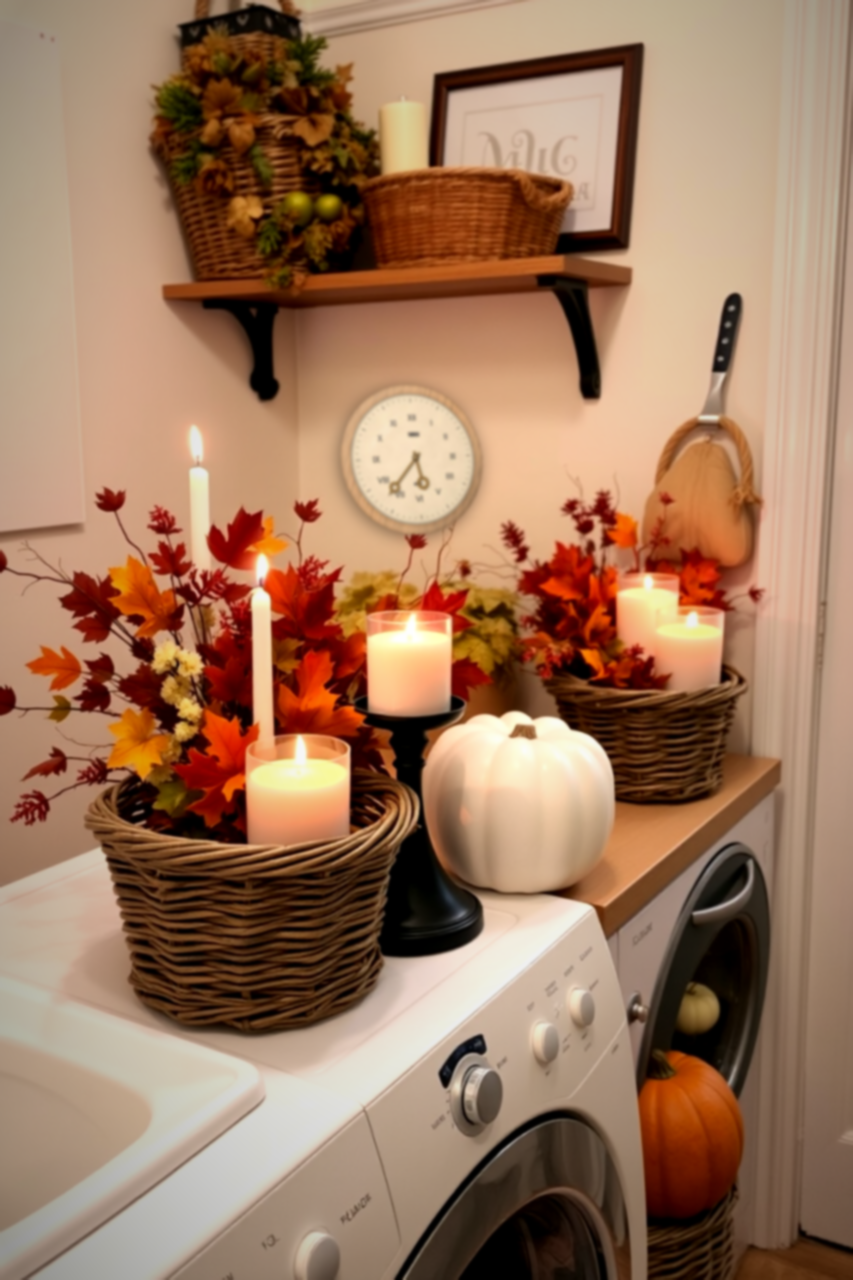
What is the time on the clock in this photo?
5:37
